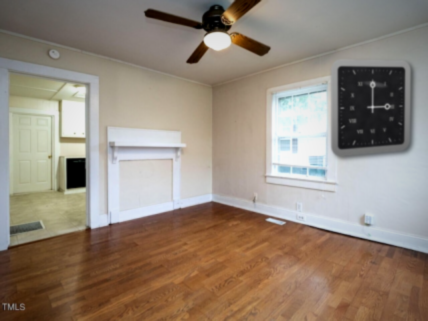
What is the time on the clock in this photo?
3:00
